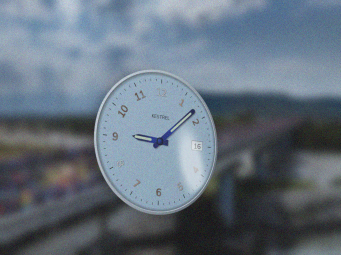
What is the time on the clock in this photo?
9:08
